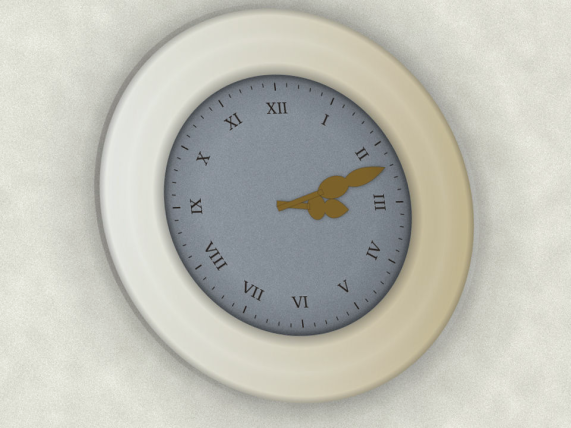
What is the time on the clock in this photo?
3:12
